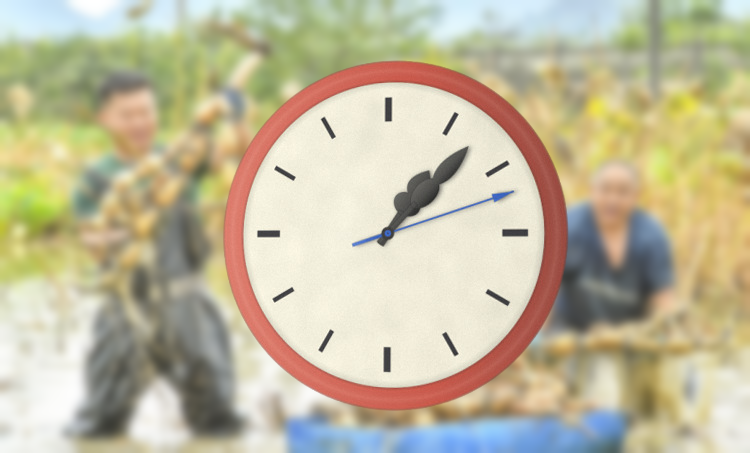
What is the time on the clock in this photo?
1:07:12
